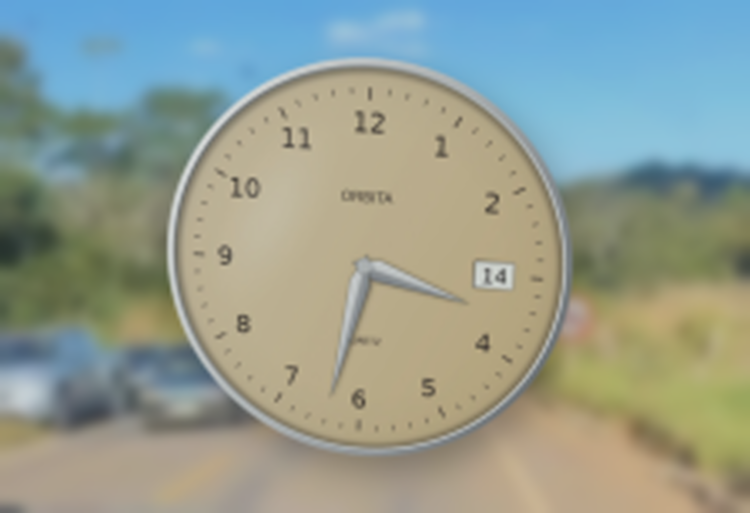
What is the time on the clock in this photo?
3:32
